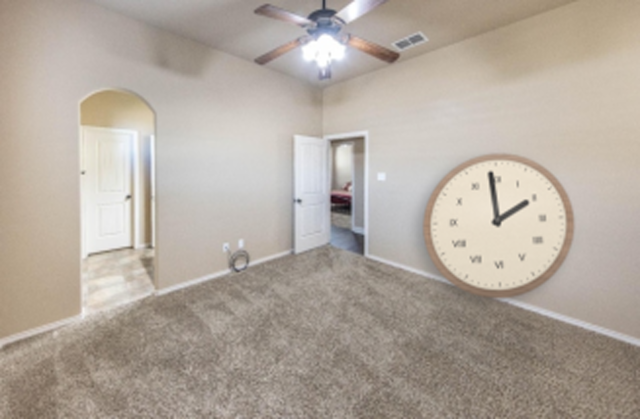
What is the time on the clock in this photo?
1:59
